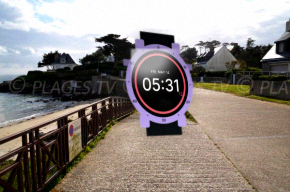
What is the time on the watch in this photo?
5:31
